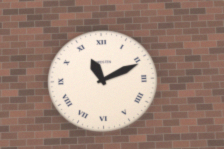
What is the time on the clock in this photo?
11:11
